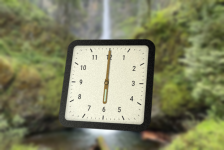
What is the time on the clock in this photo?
6:00
